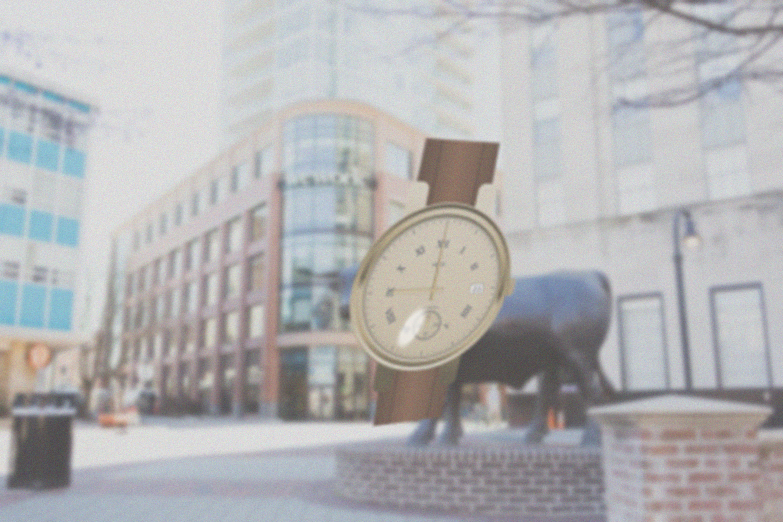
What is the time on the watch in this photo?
9:00
